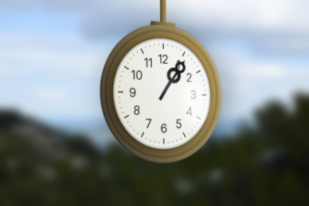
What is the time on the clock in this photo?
1:06
